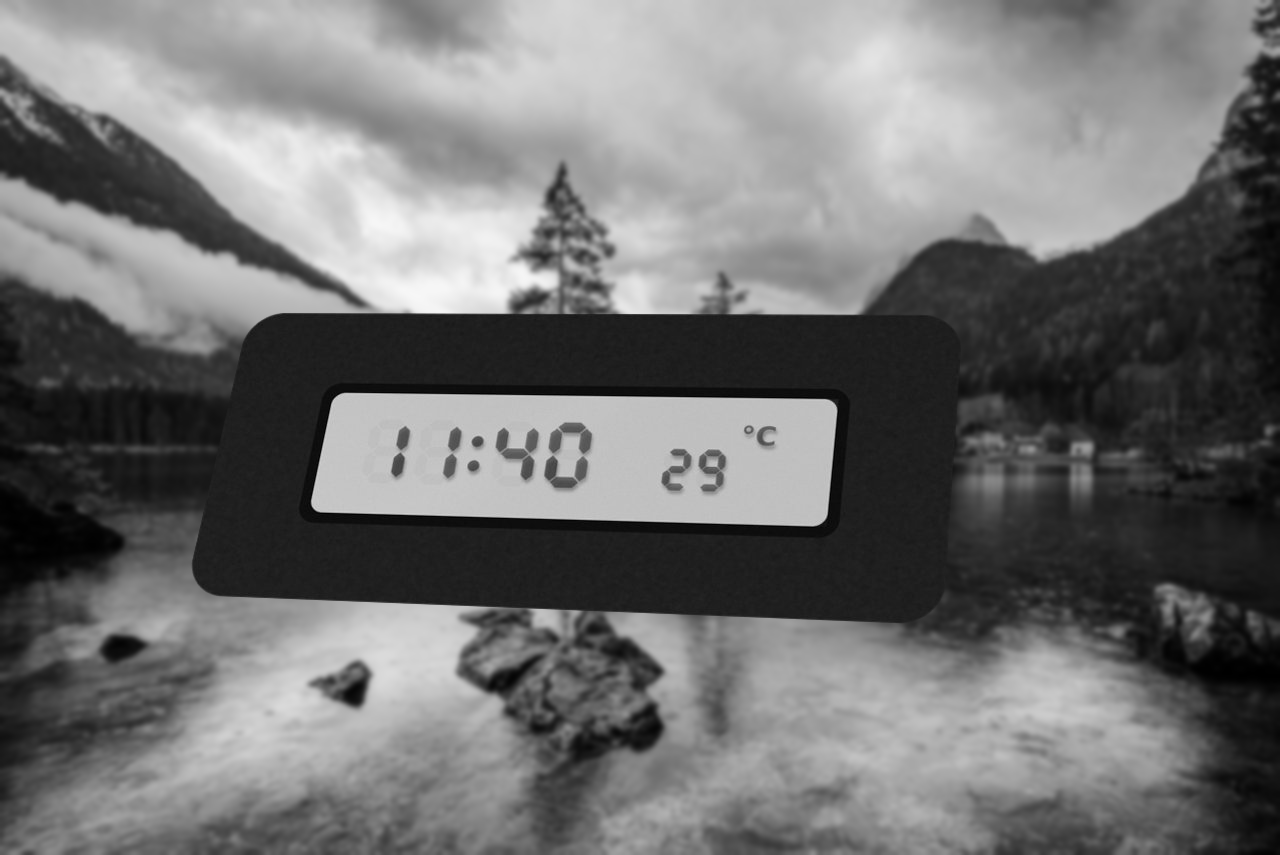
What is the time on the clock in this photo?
11:40
